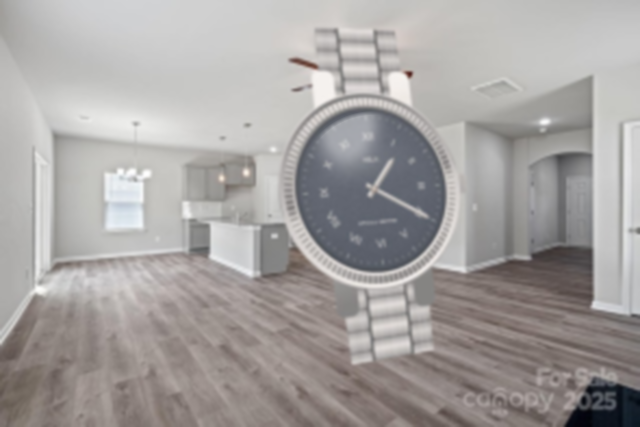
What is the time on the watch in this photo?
1:20
